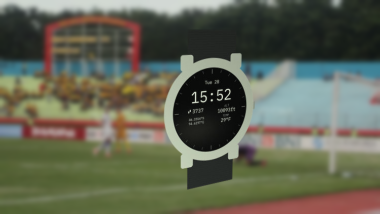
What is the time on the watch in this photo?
15:52
